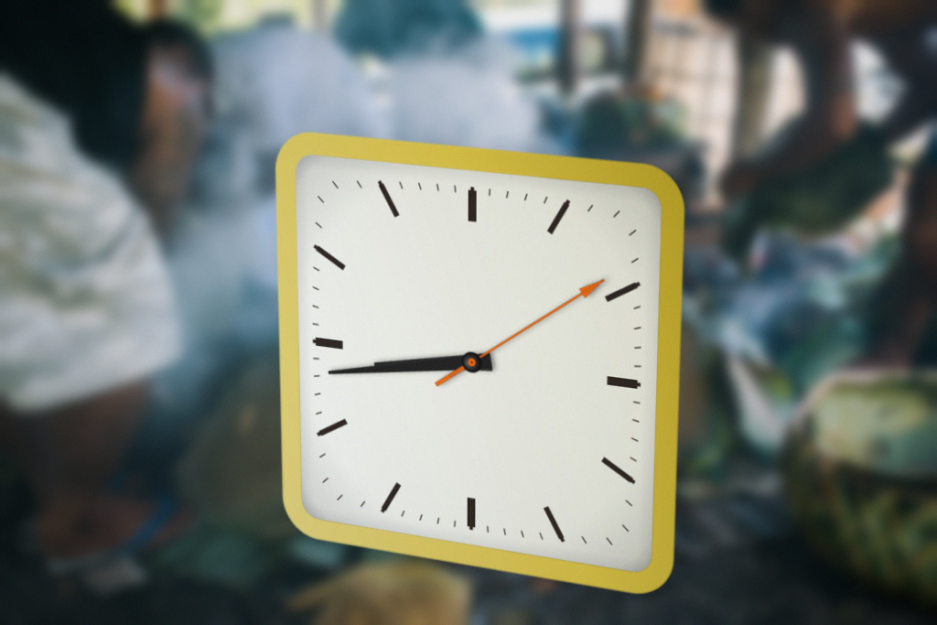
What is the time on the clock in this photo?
8:43:09
